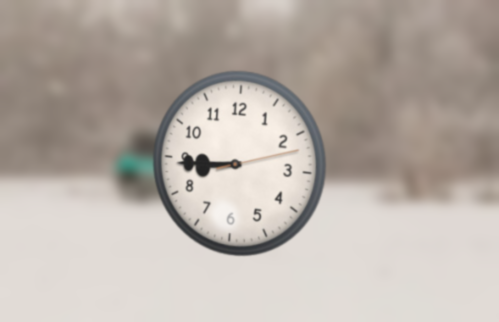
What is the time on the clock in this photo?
8:44:12
